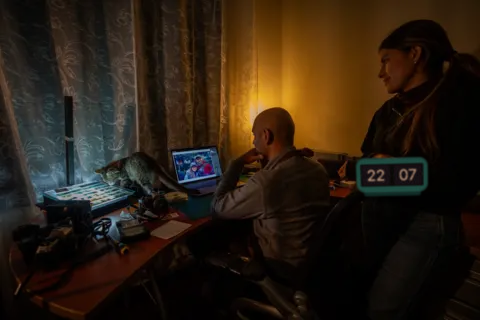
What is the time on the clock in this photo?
22:07
